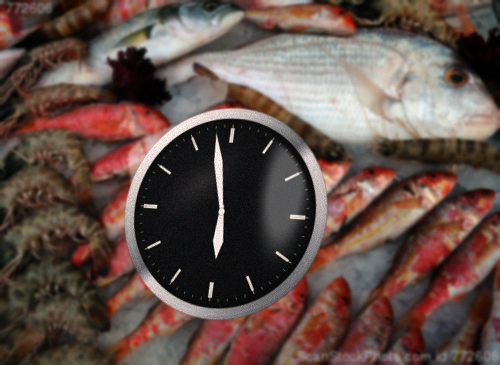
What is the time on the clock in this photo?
5:58
